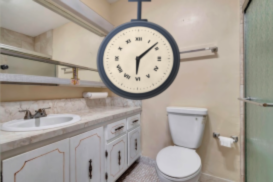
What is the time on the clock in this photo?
6:08
